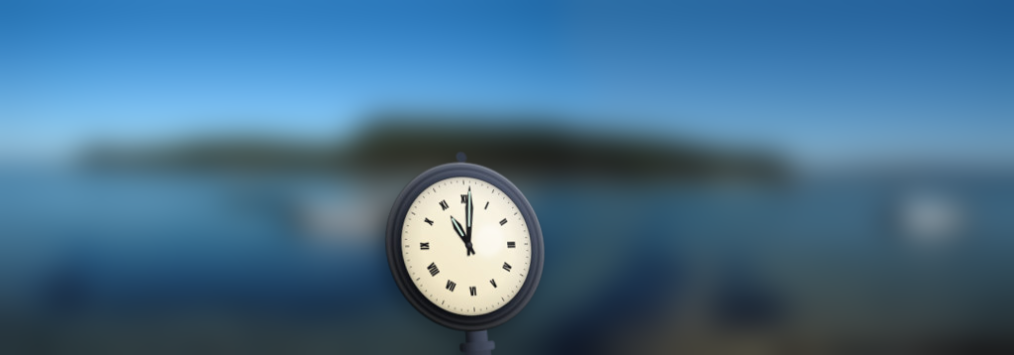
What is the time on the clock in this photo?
11:01
